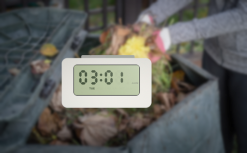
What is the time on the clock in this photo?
3:01
